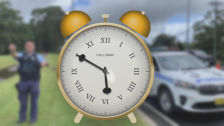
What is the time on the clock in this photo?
5:50
